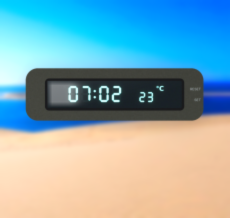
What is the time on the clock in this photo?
7:02
